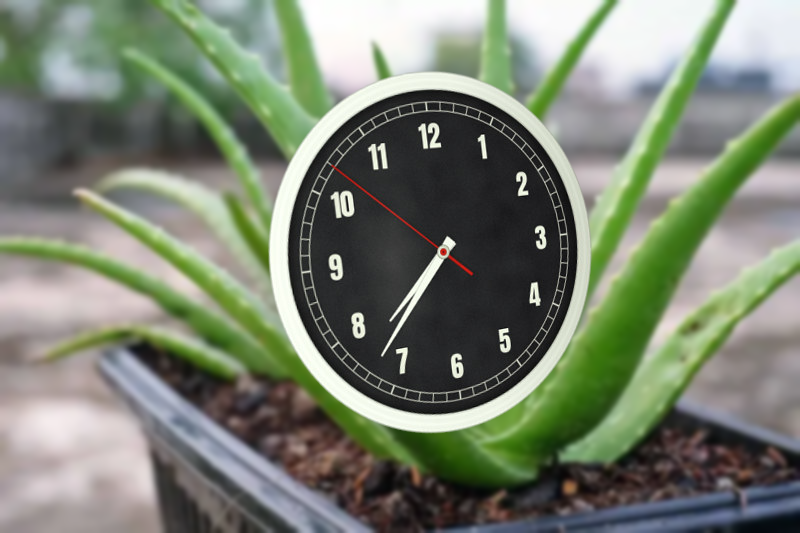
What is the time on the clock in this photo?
7:36:52
